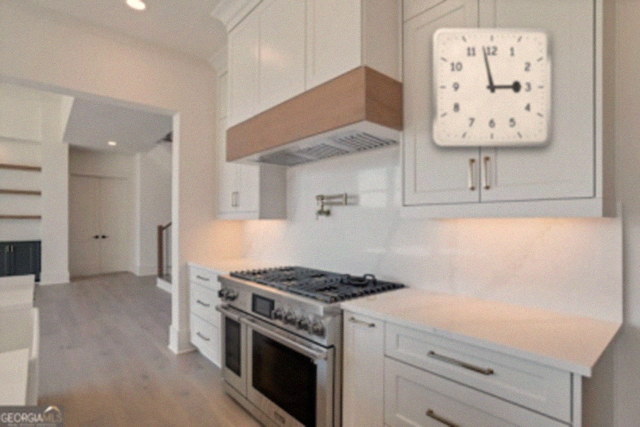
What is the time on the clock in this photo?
2:58
